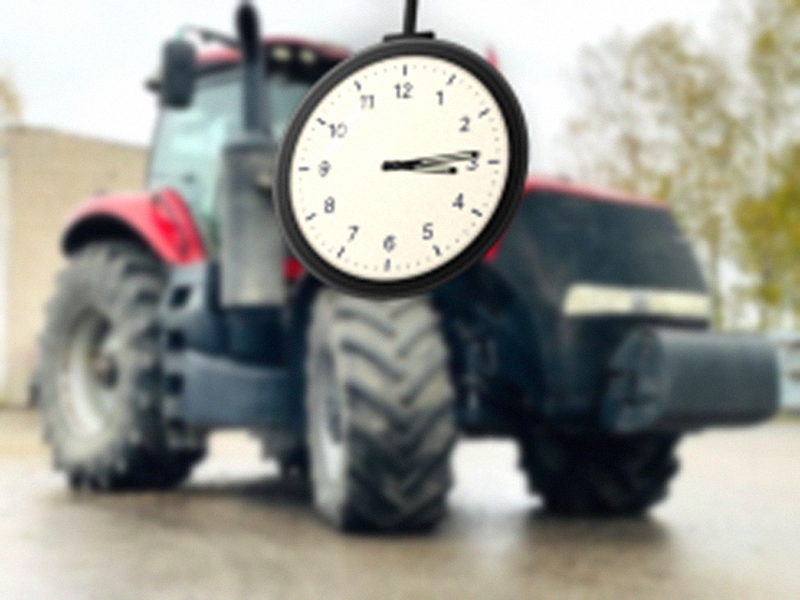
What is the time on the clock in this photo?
3:14
